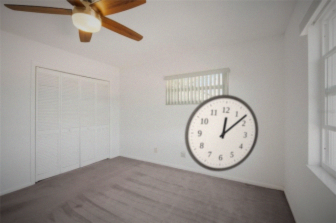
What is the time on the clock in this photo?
12:08
